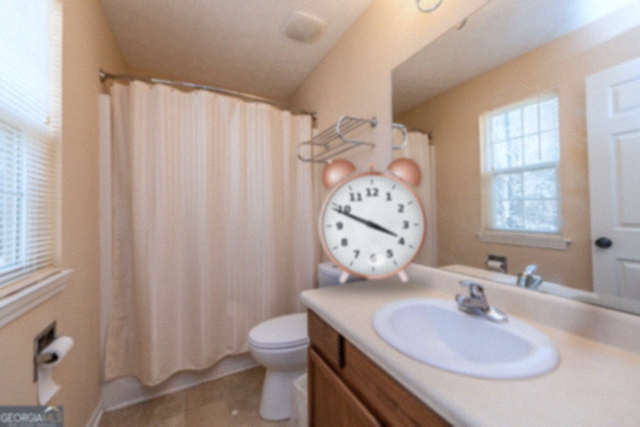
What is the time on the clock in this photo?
3:49
